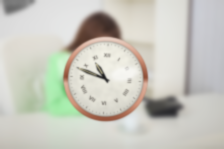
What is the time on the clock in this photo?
10:48
